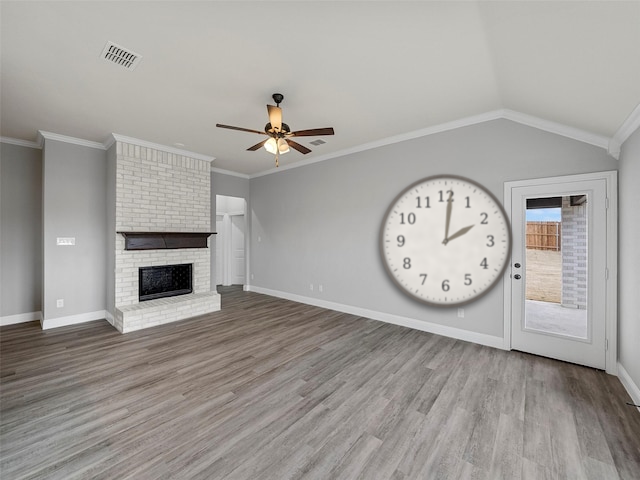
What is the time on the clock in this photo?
2:01
